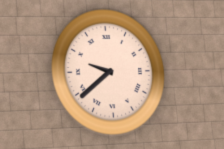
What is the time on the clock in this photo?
9:39
